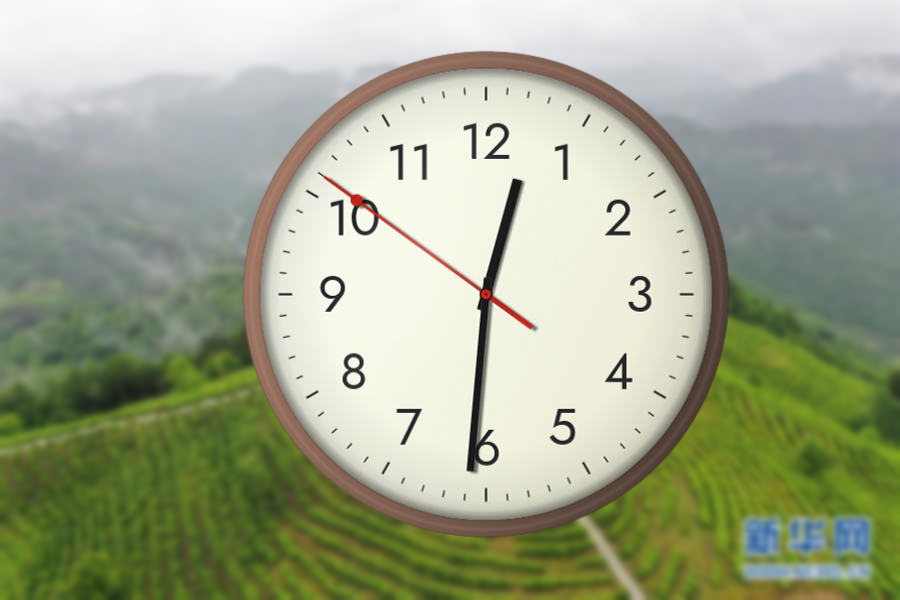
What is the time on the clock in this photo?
12:30:51
